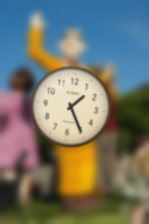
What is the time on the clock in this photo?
1:25
